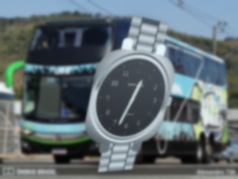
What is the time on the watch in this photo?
12:33
